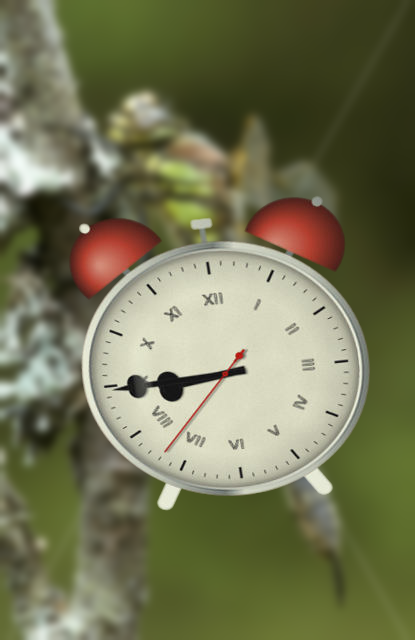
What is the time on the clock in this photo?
8:44:37
